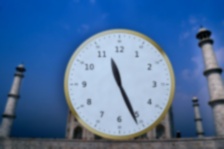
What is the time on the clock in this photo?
11:26
